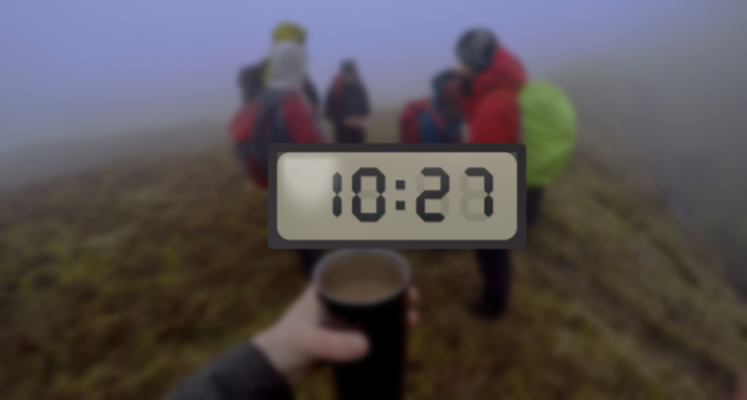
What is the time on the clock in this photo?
10:27
